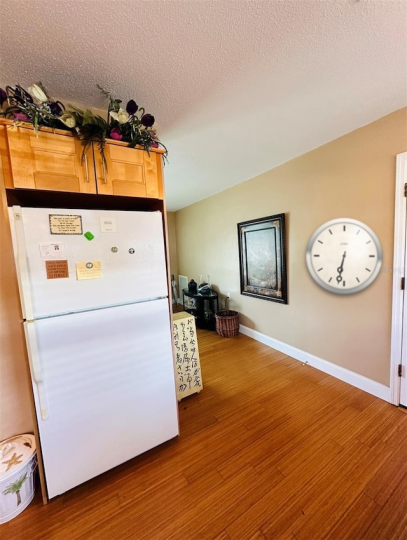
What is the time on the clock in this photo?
6:32
